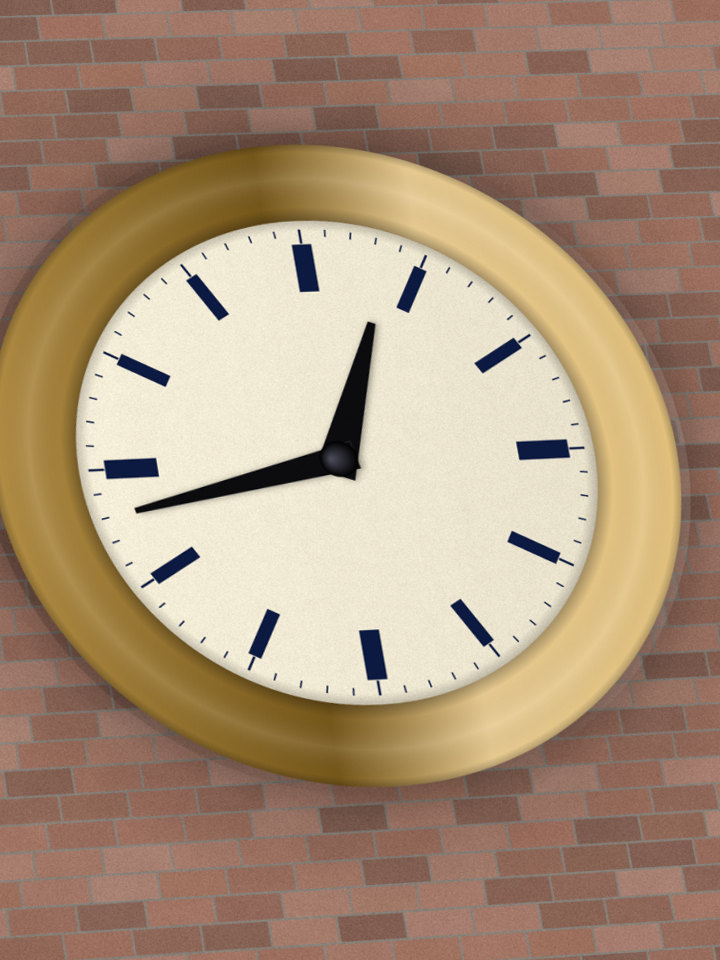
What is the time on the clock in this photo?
12:43
